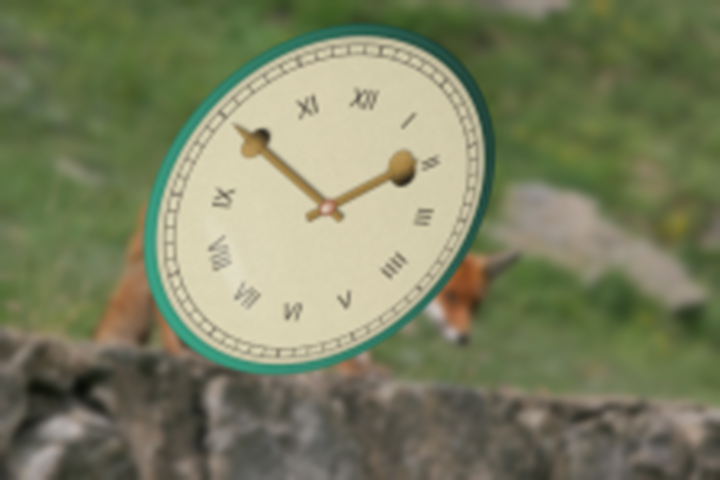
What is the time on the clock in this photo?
1:50
